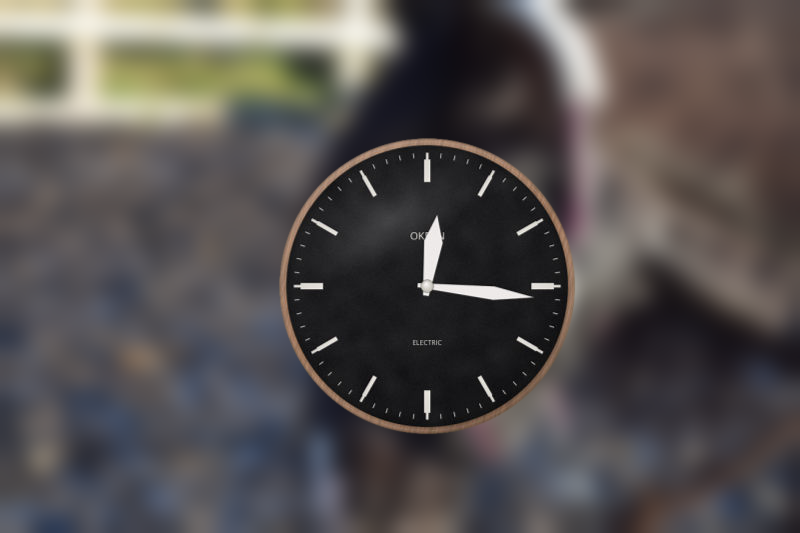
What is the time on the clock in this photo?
12:16
